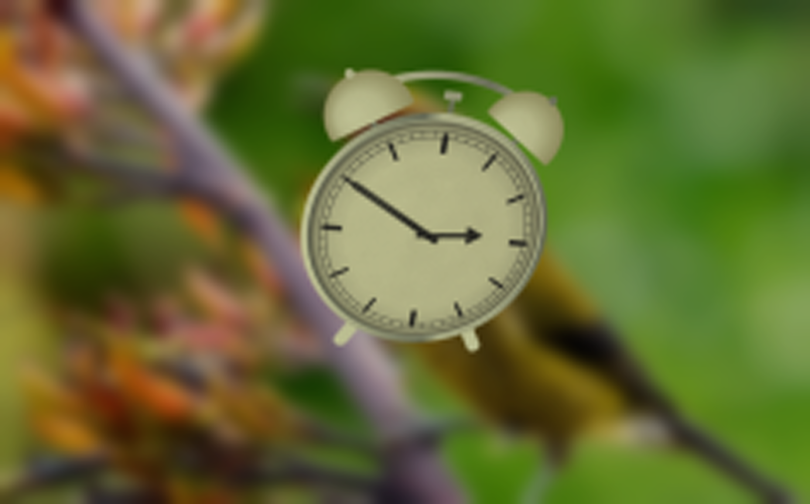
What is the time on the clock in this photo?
2:50
